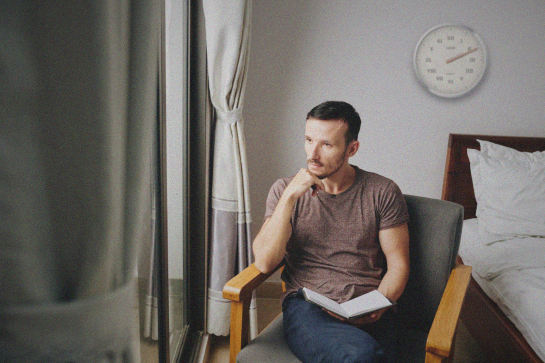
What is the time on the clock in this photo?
2:11
